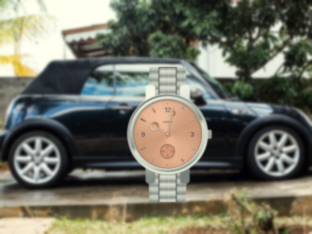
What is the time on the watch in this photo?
10:02
